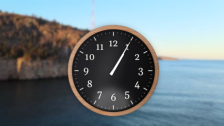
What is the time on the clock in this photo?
1:05
